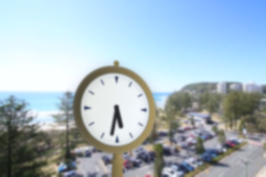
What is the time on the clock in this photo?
5:32
